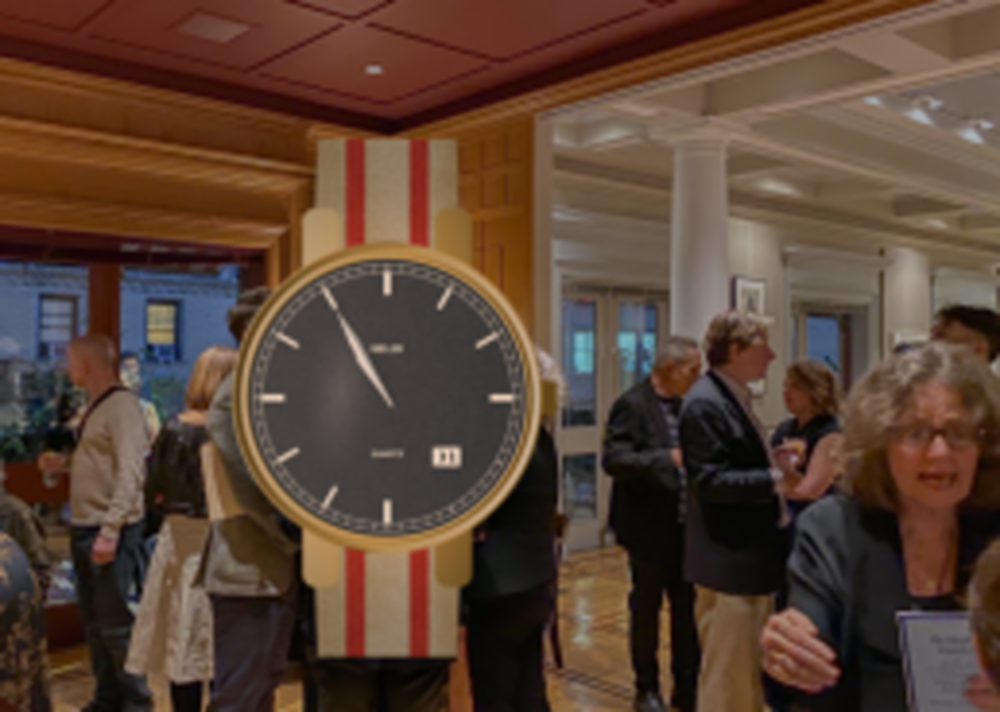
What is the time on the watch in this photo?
10:55
